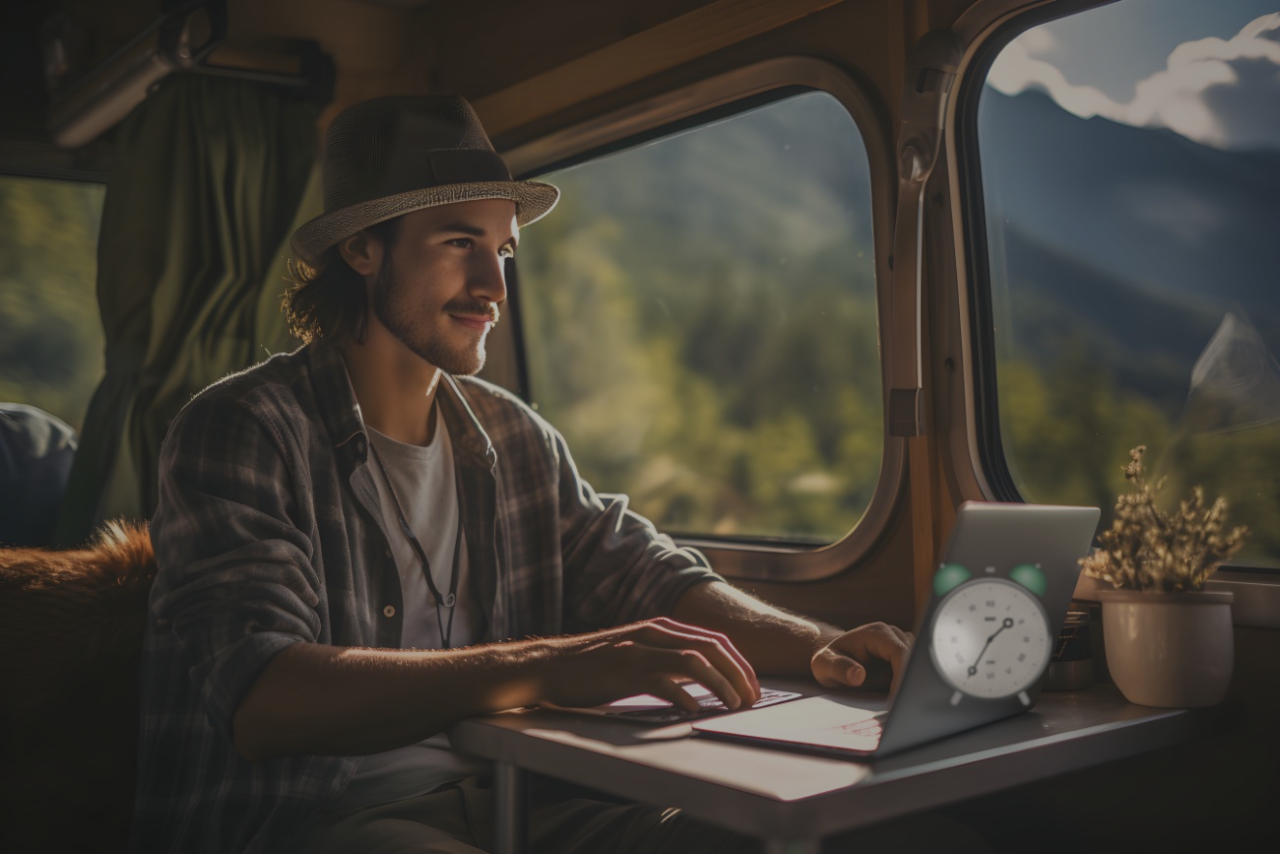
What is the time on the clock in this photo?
1:35
